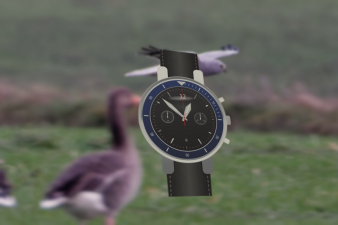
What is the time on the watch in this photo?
12:52
